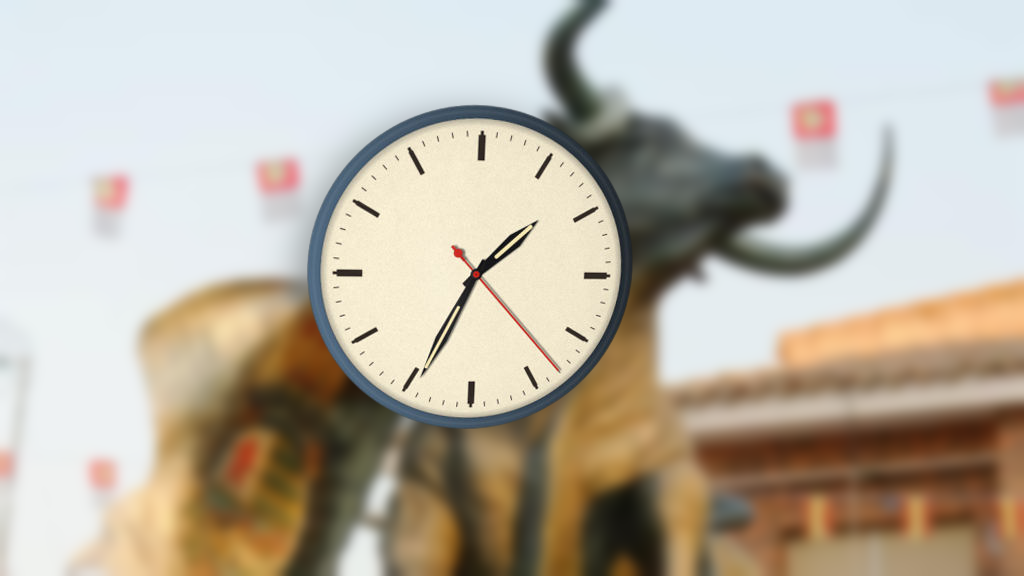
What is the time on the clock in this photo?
1:34:23
